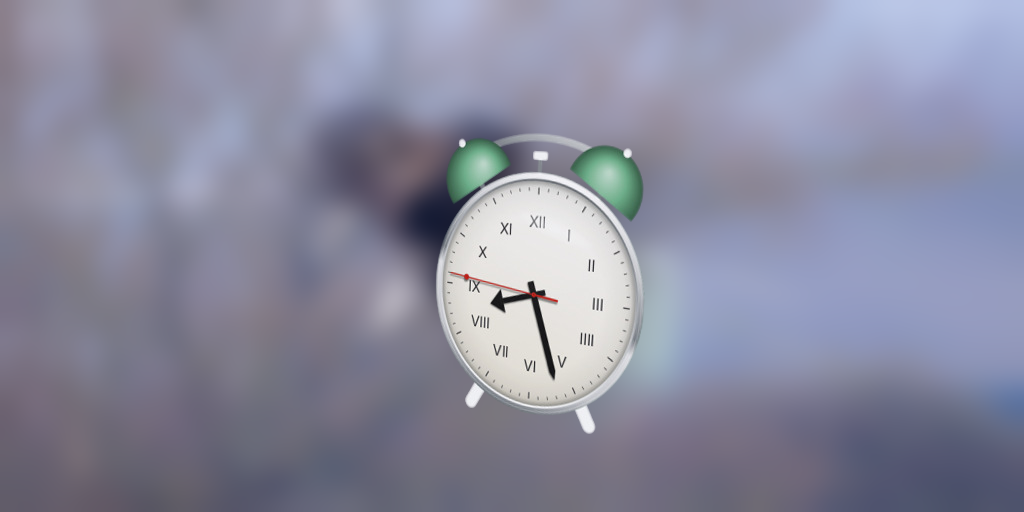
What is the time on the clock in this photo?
8:26:46
